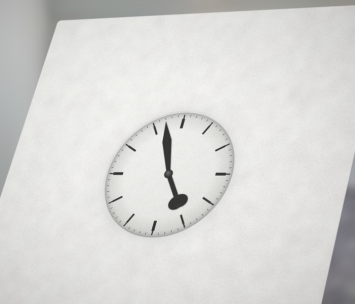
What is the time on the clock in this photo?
4:57
